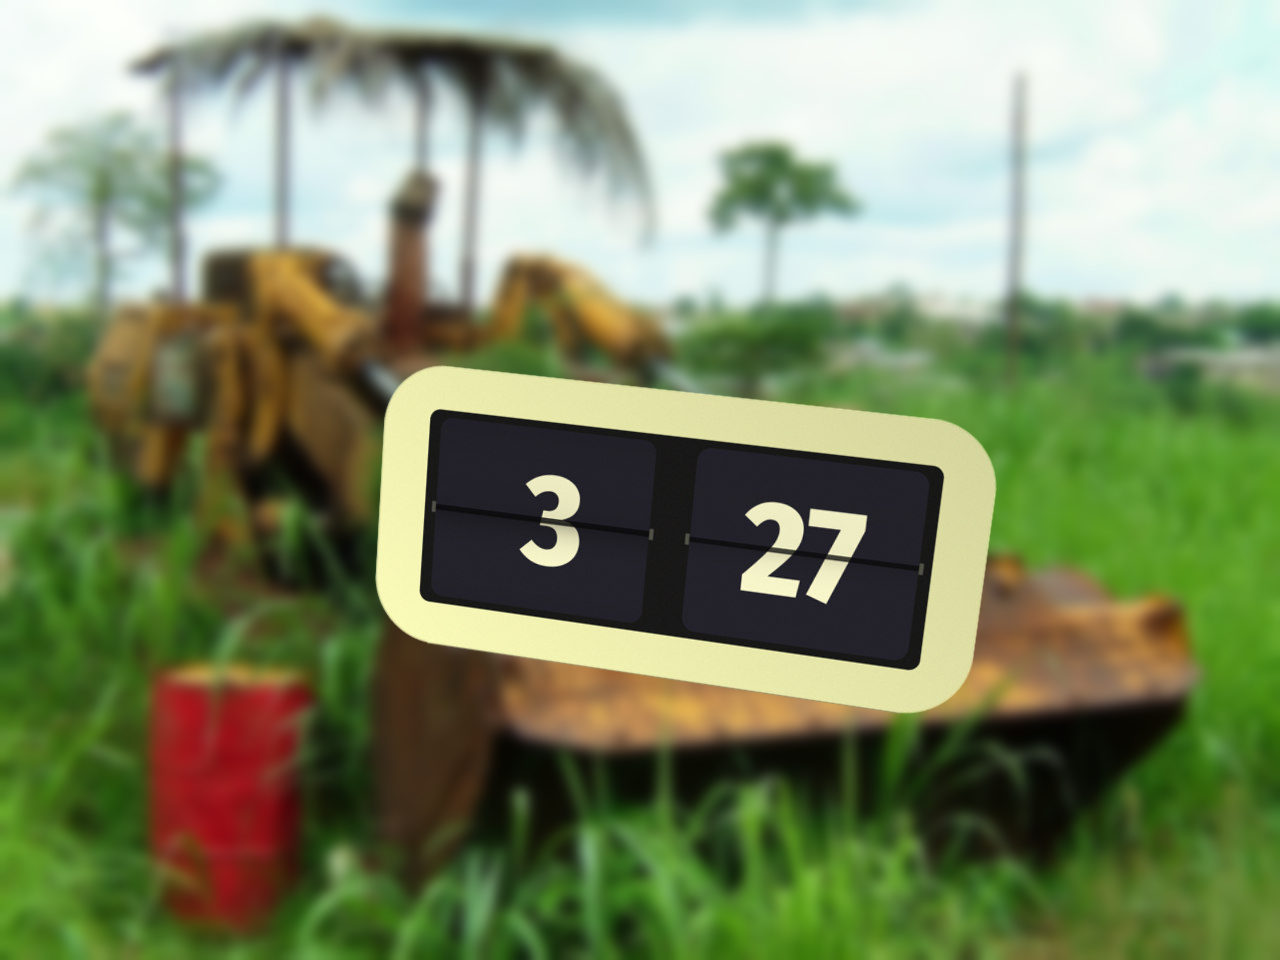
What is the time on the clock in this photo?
3:27
